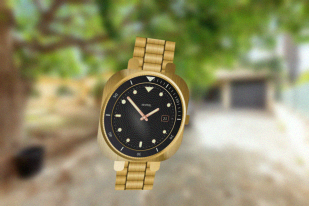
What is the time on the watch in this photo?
1:52
